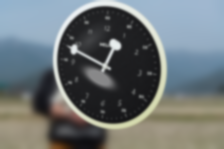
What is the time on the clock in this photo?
12:48
